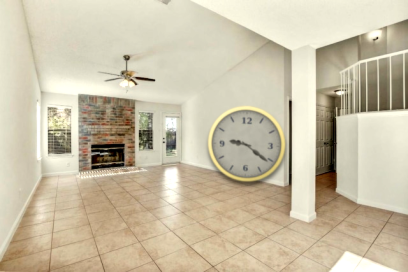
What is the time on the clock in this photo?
9:21
